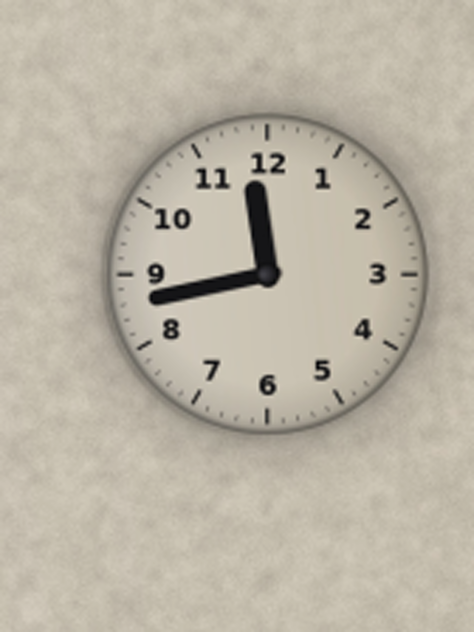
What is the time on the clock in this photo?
11:43
